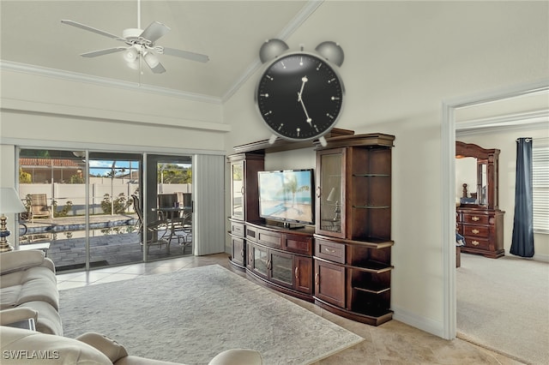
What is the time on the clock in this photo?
12:26
